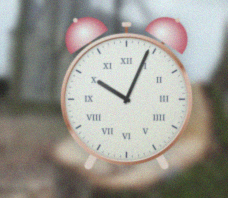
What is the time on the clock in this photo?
10:04
